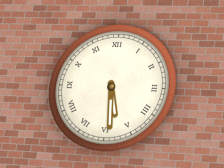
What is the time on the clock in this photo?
5:29
